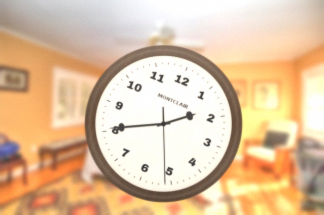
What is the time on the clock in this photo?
1:40:26
